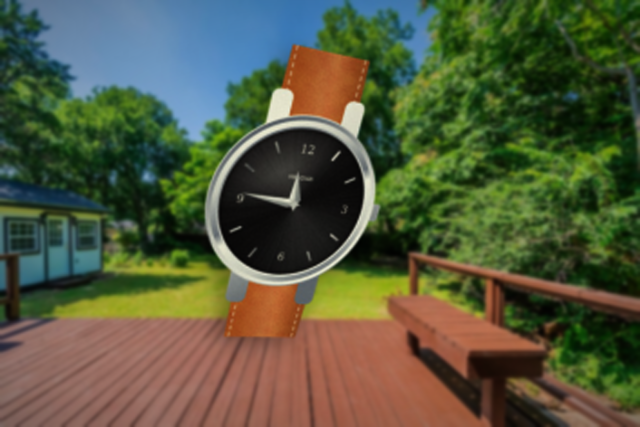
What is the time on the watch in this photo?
11:46
